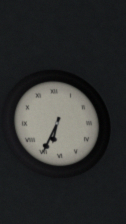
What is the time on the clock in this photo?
6:35
